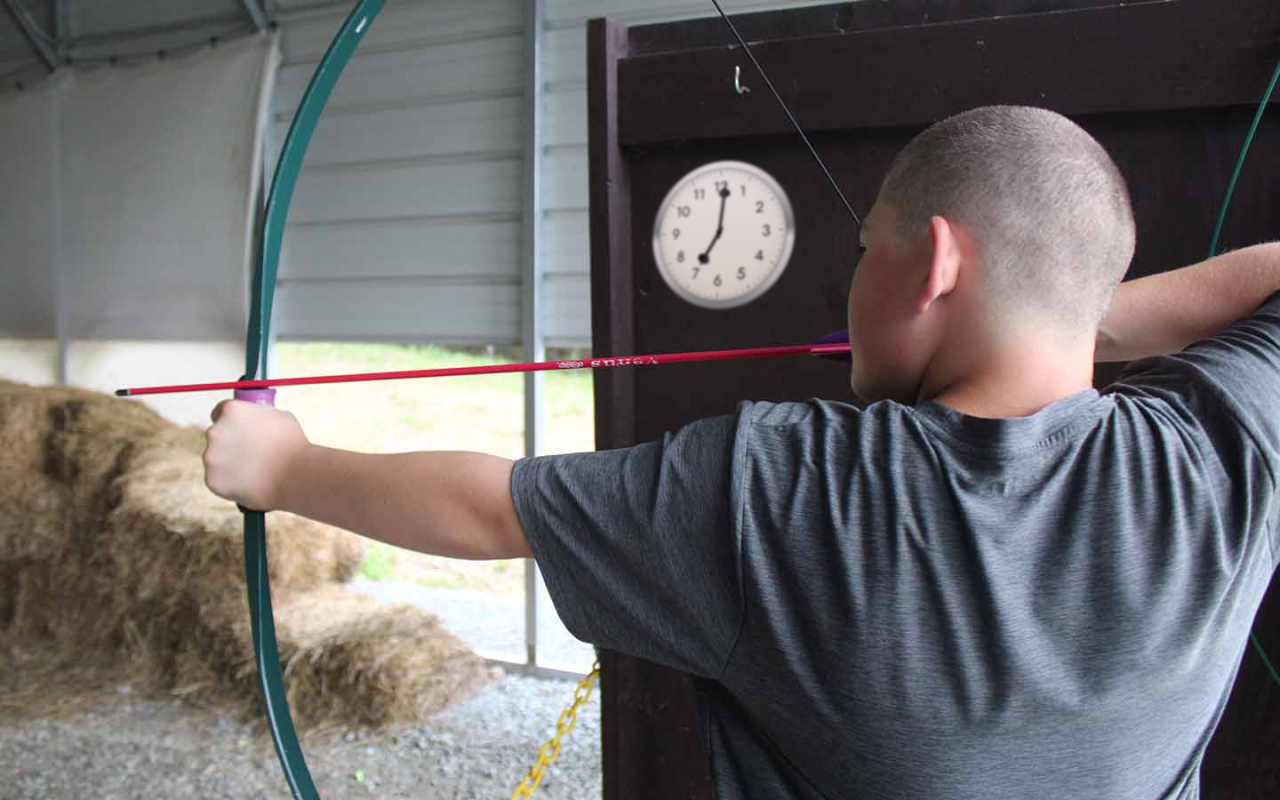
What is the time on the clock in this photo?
7:01
